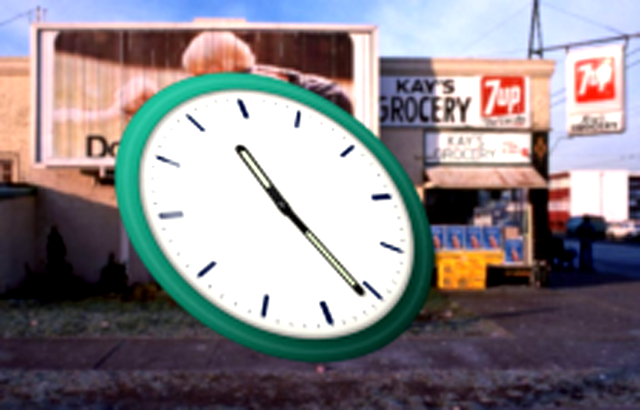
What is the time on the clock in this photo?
11:26
